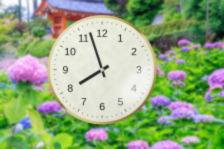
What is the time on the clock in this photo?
7:57
